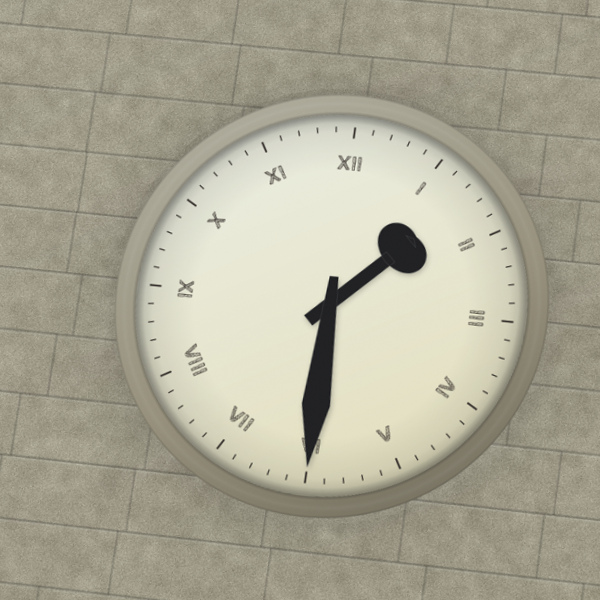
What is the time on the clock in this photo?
1:30
